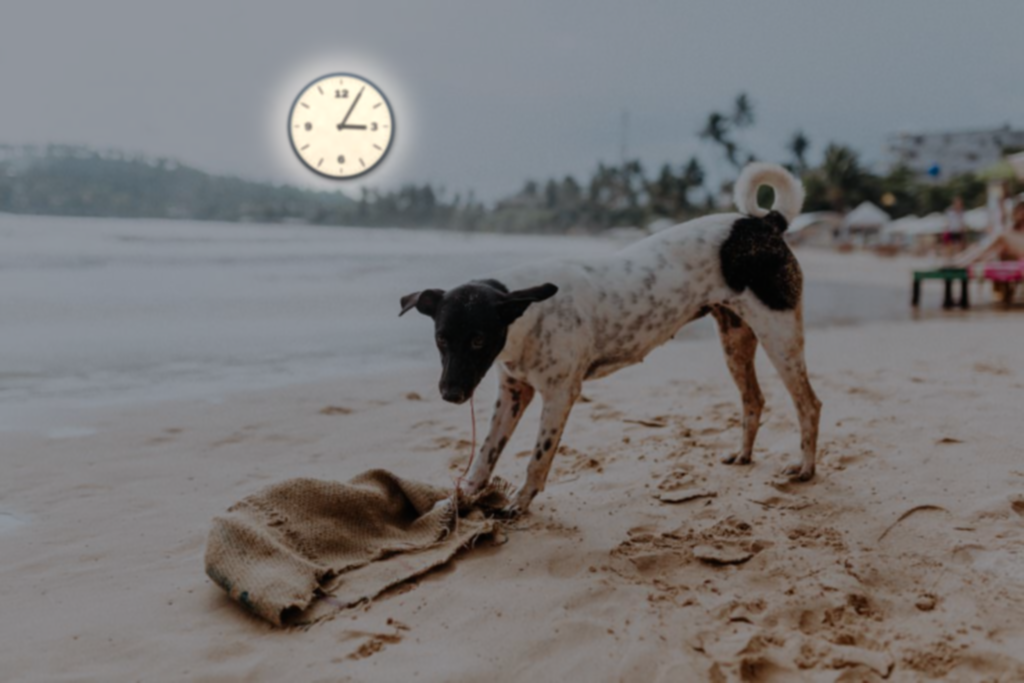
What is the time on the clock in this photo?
3:05
